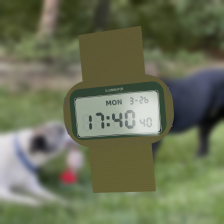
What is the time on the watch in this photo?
17:40:40
